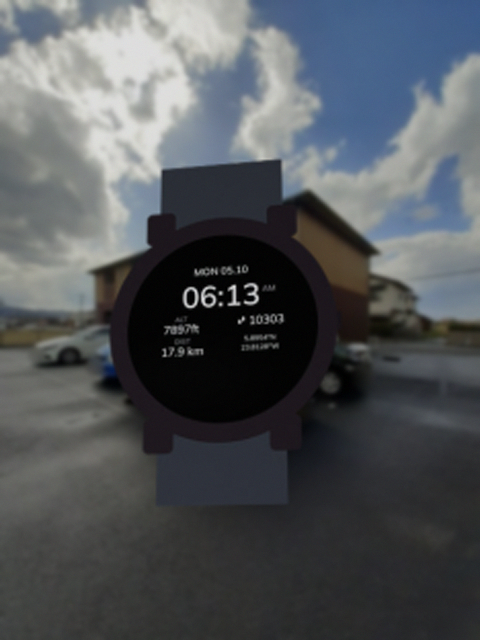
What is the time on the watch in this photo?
6:13
